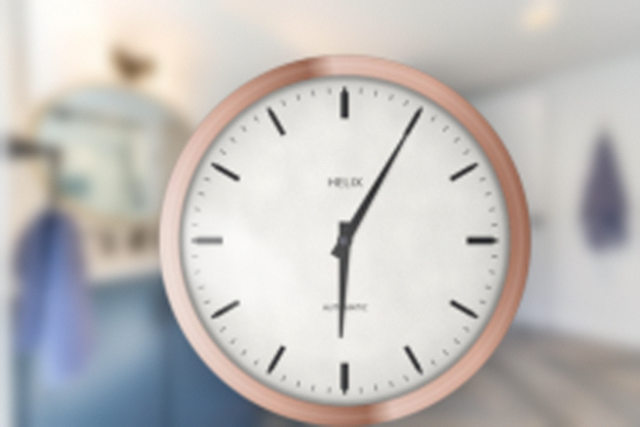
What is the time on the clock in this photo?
6:05
